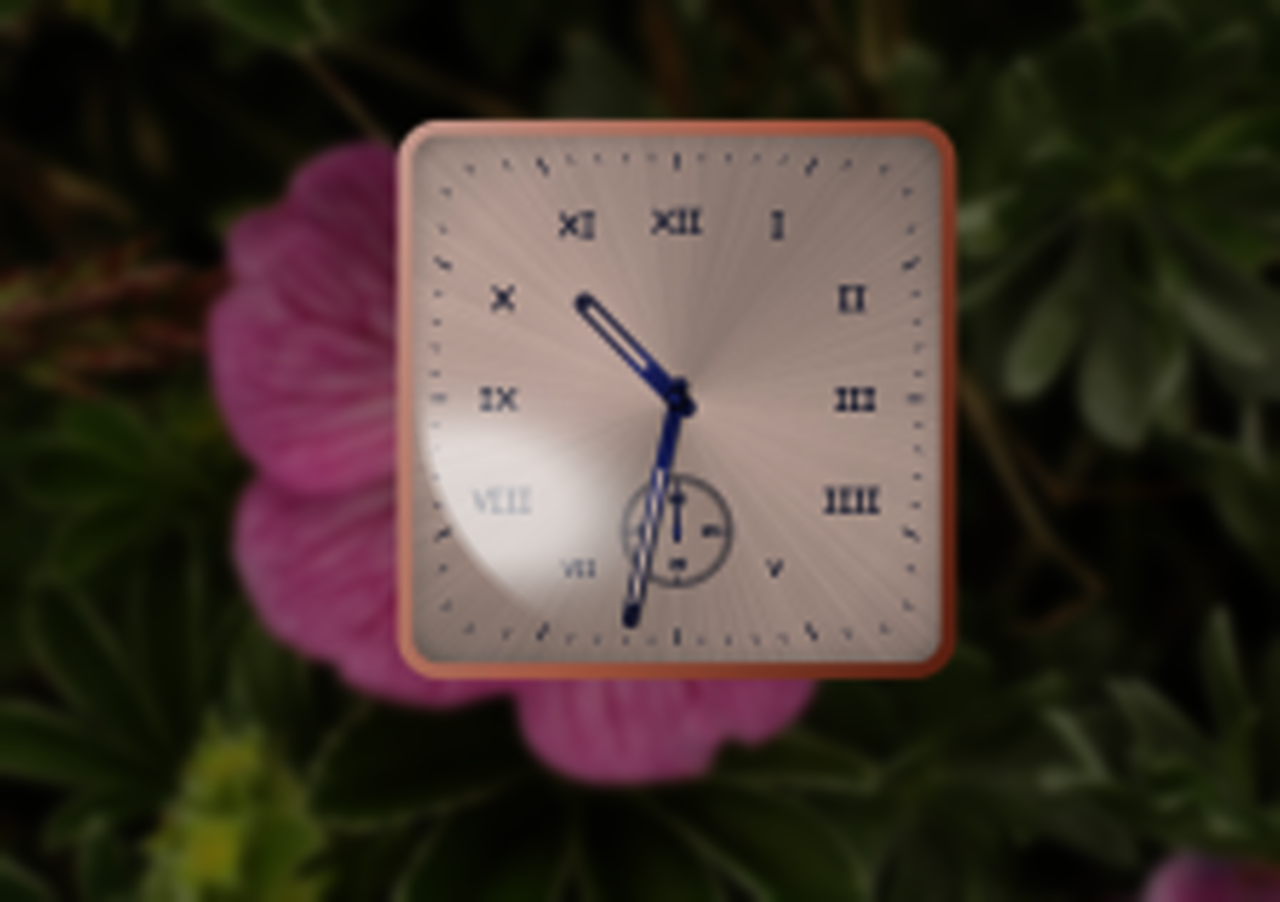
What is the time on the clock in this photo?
10:32
